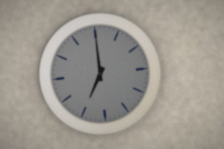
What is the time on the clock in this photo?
7:00
